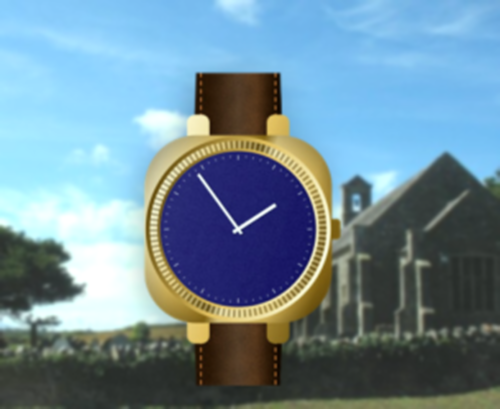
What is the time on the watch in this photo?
1:54
